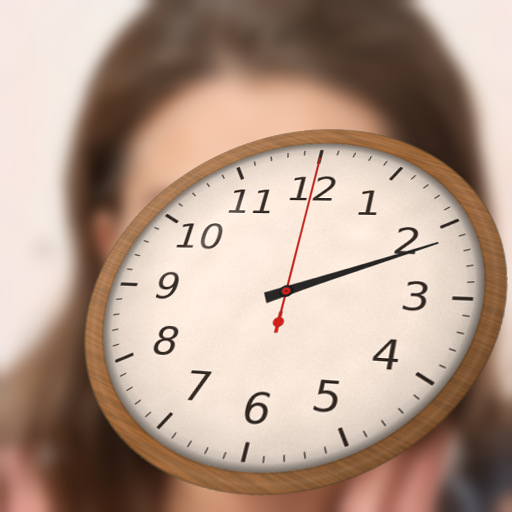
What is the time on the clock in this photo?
2:11:00
